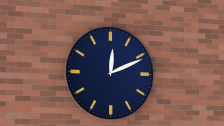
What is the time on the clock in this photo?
12:11
